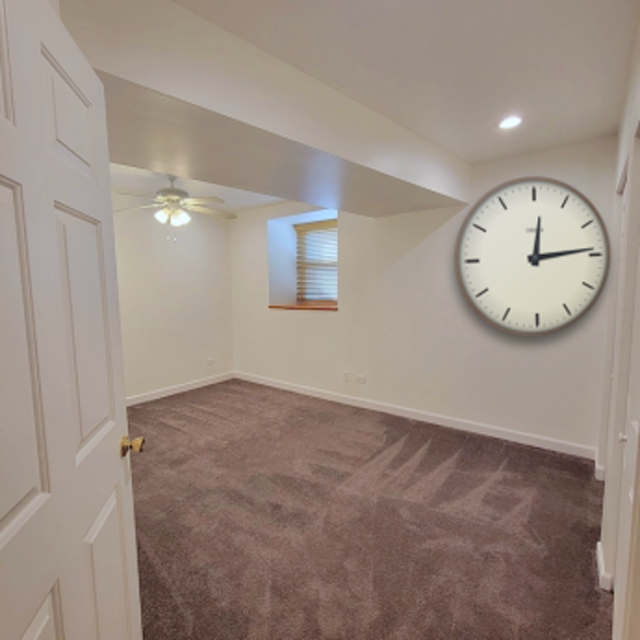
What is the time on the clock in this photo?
12:14
